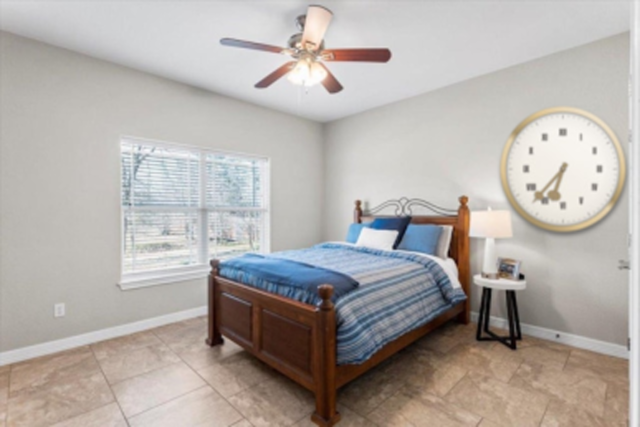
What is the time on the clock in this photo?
6:37
